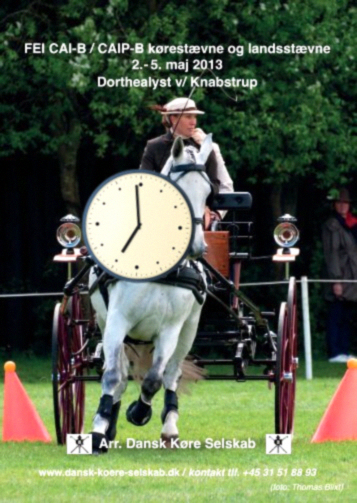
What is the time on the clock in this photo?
6:59
